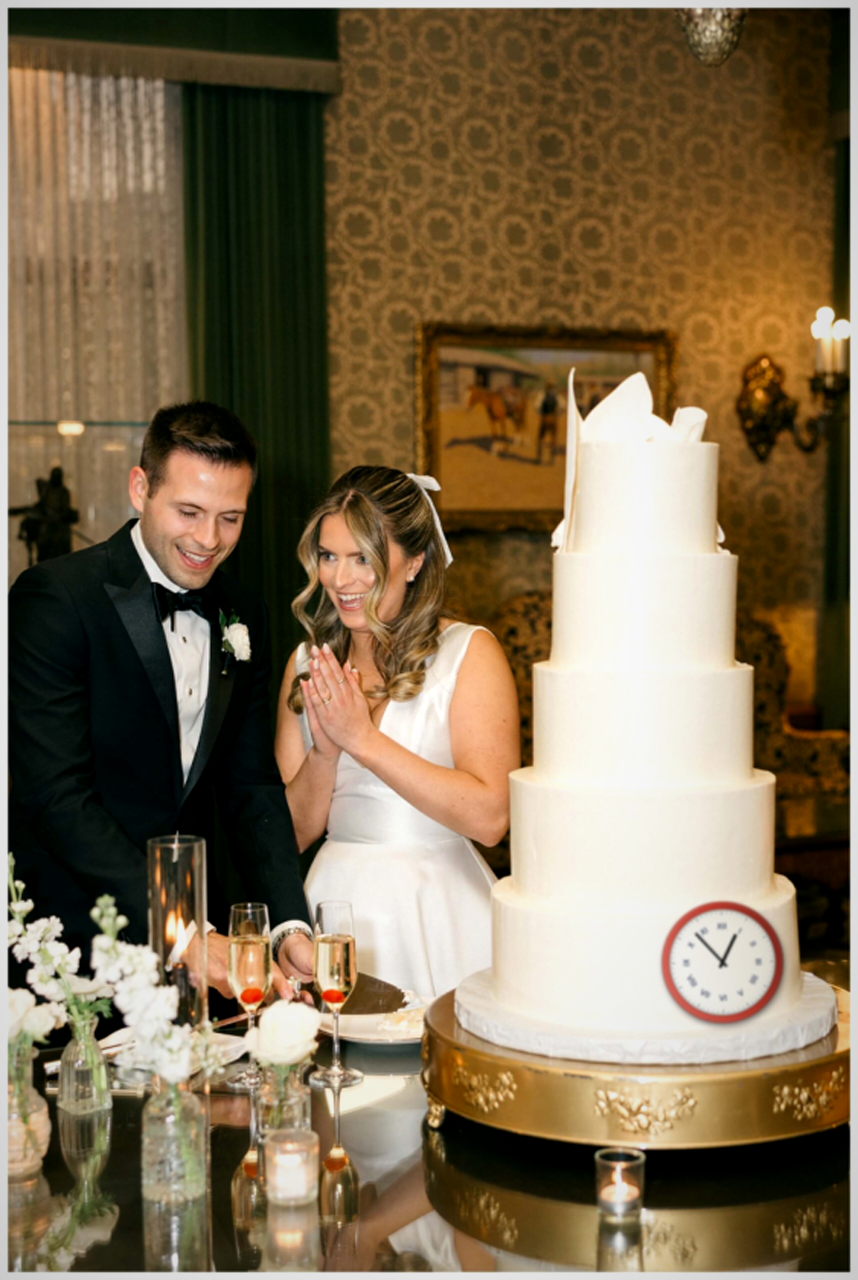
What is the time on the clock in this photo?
12:53
